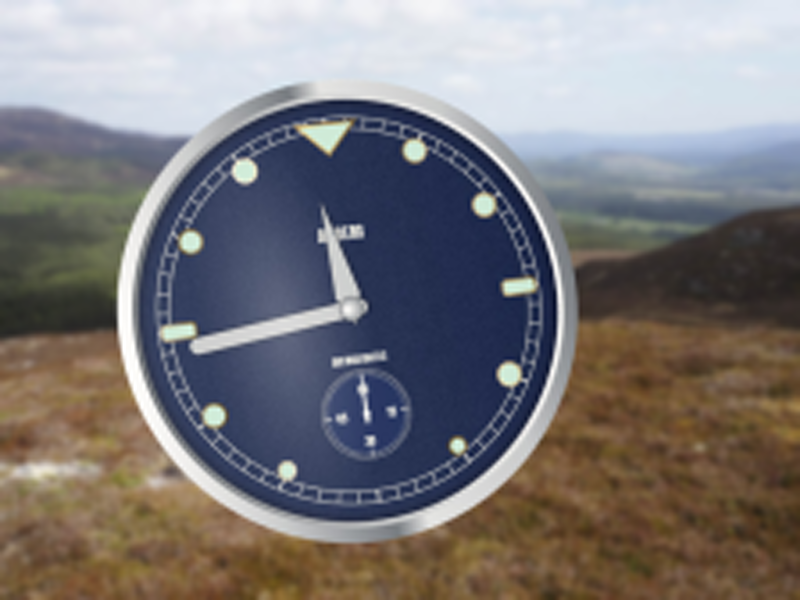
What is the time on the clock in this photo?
11:44
